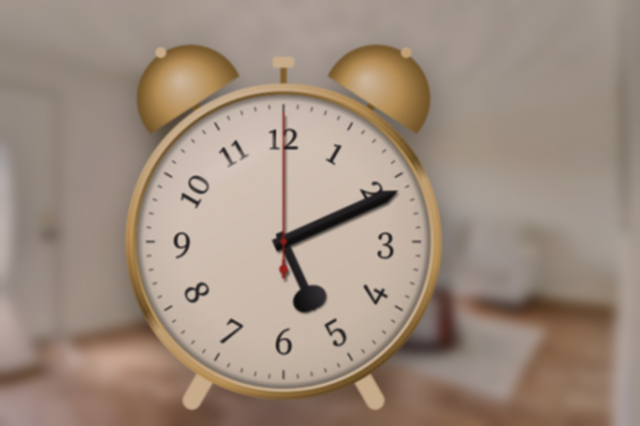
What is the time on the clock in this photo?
5:11:00
